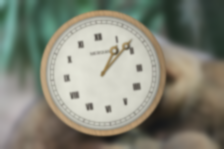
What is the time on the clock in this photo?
1:08
